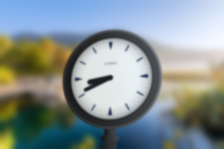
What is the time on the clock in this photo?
8:41
